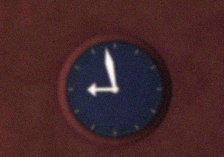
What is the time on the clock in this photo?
8:58
